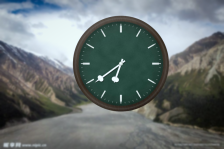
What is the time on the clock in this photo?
6:39
